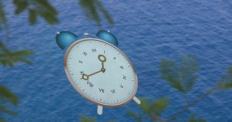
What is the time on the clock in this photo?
12:43
